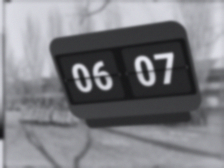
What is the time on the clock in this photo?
6:07
